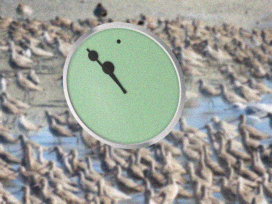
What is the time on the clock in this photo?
10:53
